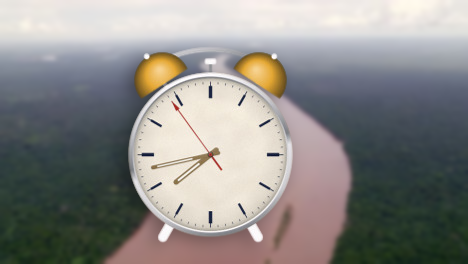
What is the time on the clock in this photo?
7:42:54
